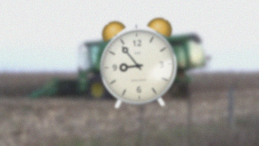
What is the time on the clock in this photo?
8:54
